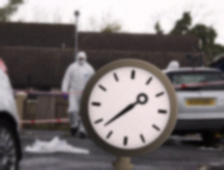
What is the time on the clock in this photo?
1:38
